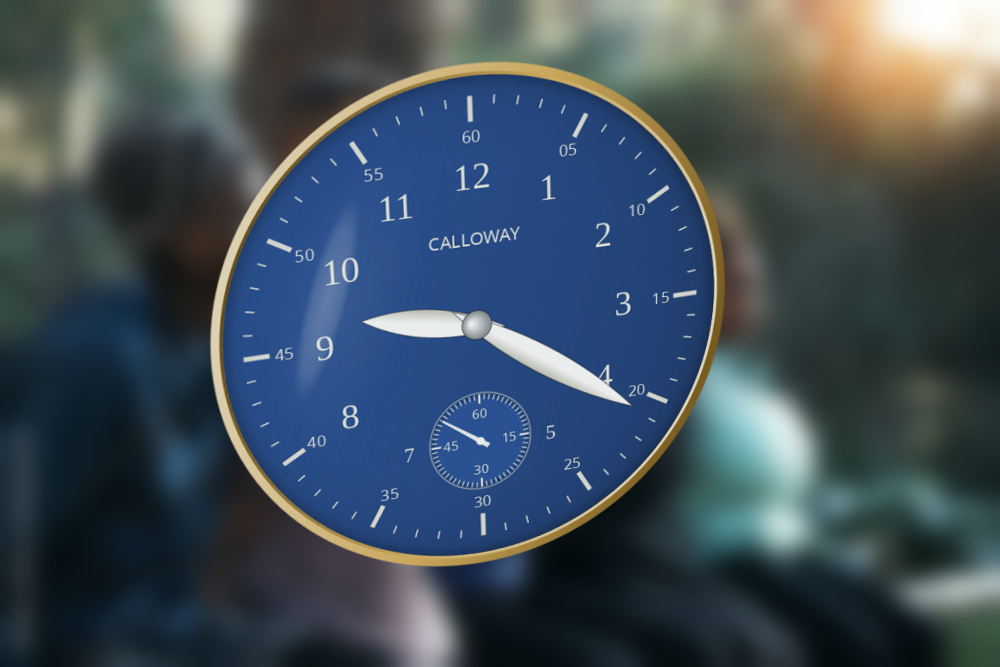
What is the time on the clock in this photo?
9:20:51
